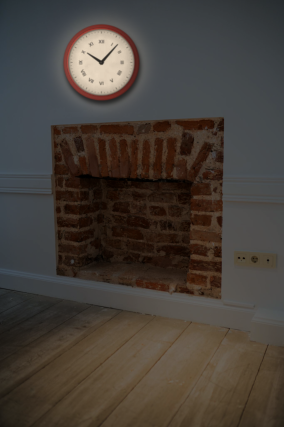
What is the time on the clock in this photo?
10:07
